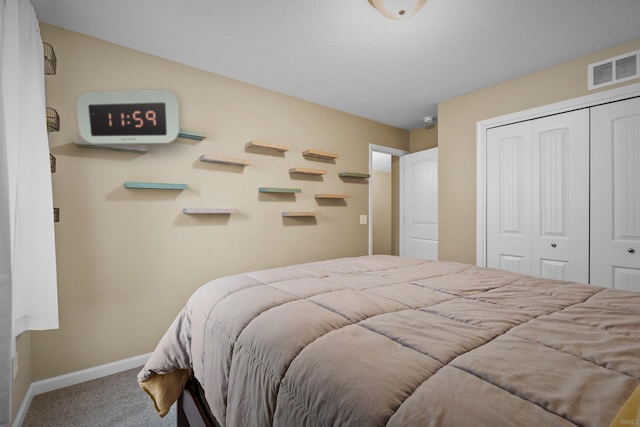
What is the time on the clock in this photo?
11:59
